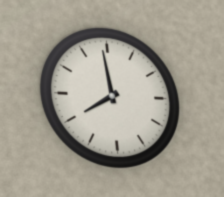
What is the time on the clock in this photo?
7:59
